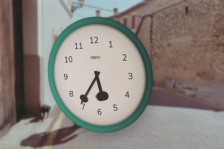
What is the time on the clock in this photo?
5:36
